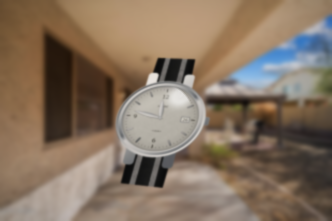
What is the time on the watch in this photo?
11:47
